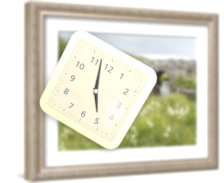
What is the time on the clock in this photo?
4:57
